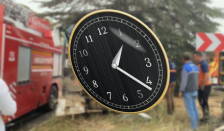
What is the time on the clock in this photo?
1:22
